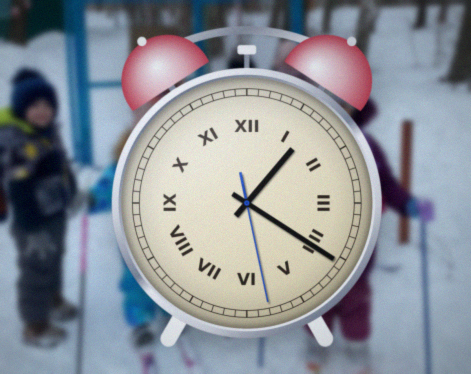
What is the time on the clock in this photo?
1:20:28
